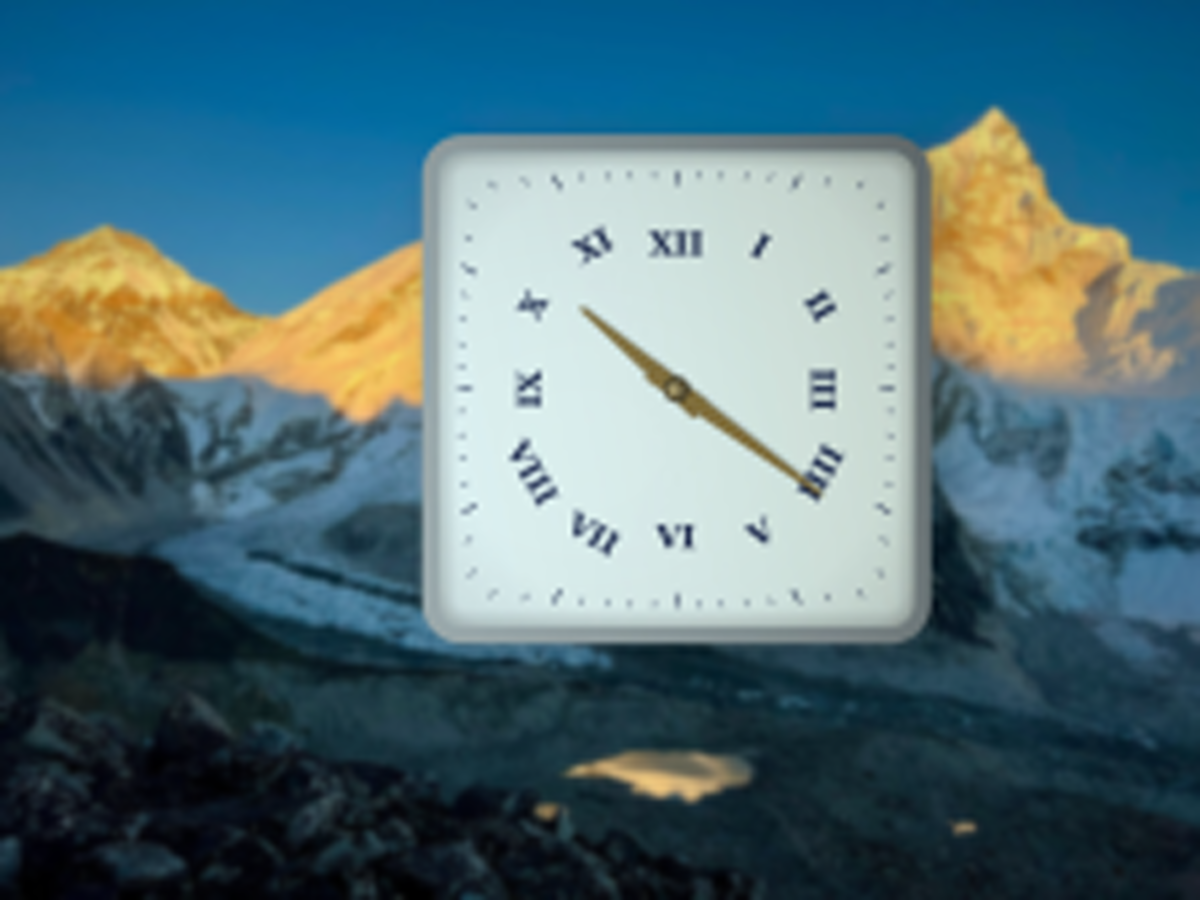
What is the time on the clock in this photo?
10:21
